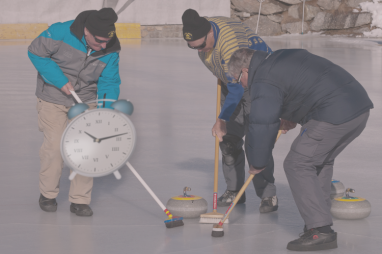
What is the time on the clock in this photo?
10:13
